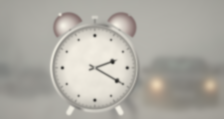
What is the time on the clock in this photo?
2:20
